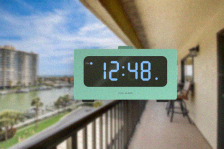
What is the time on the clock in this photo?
12:48
